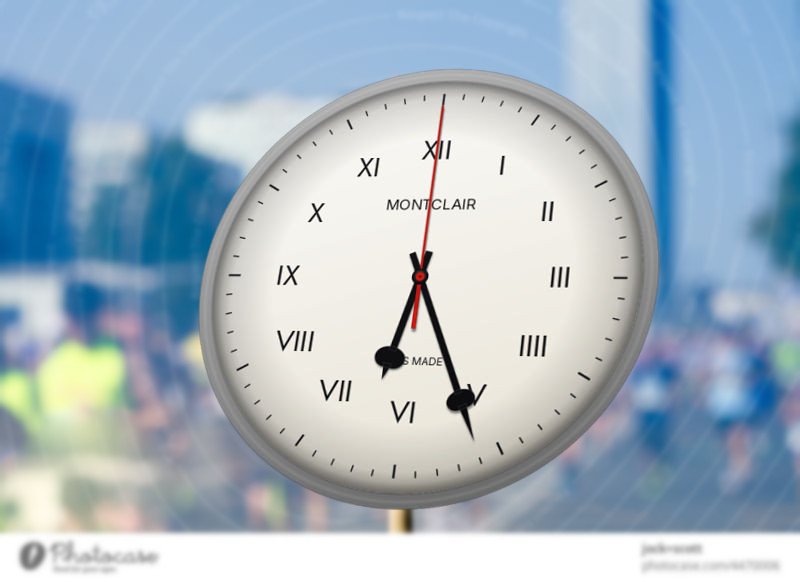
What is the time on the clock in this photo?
6:26:00
